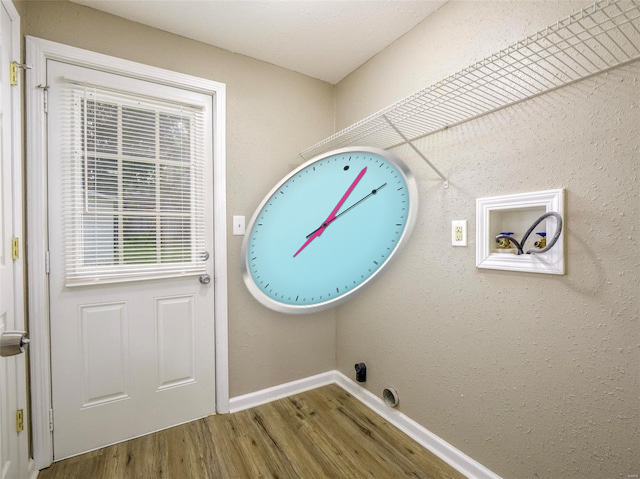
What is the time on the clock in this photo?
7:03:08
